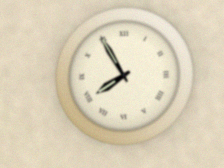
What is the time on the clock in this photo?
7:55
